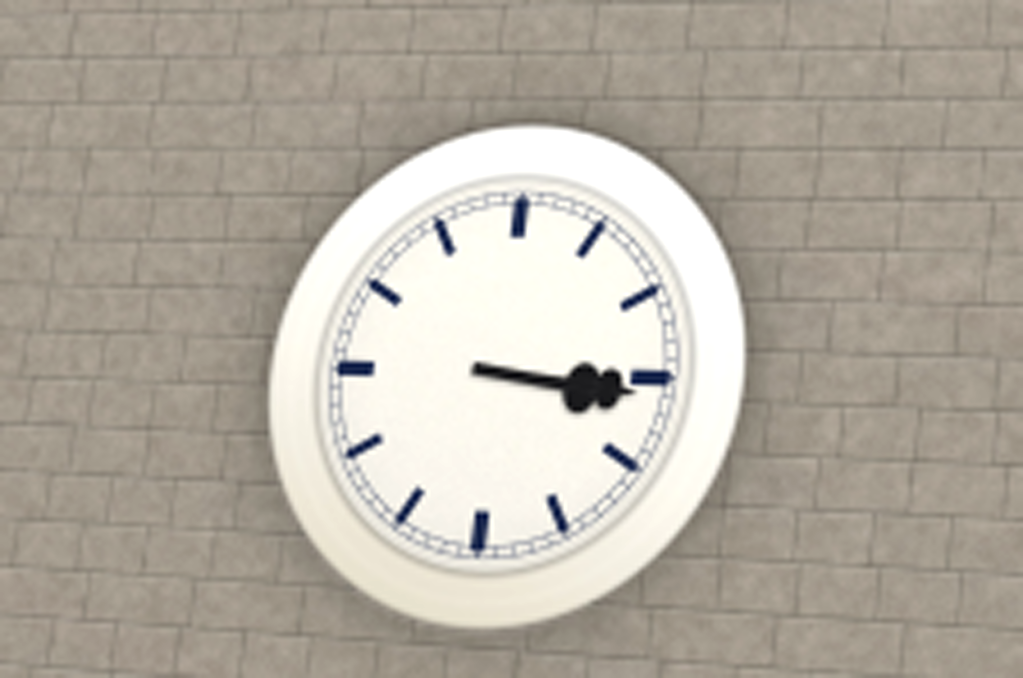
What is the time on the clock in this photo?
3:16
